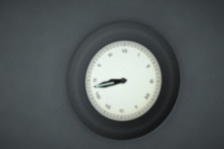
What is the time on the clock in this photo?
8:43
